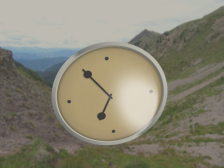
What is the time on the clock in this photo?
6:54
